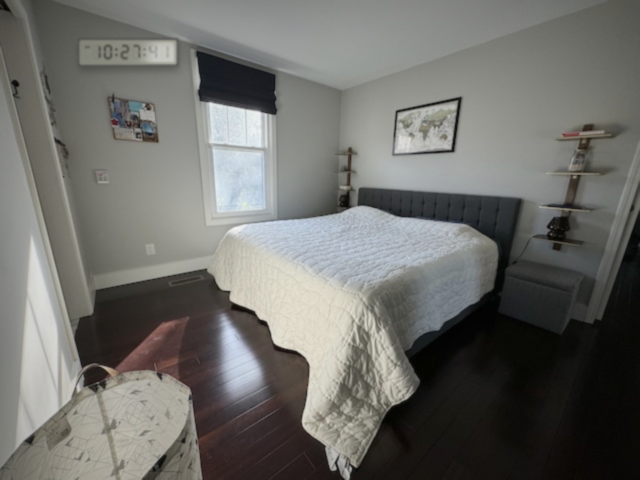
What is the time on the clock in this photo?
10:27:41
